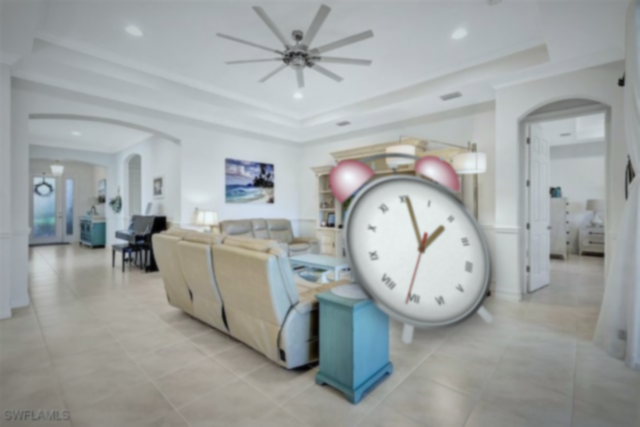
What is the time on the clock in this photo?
2:00:36
